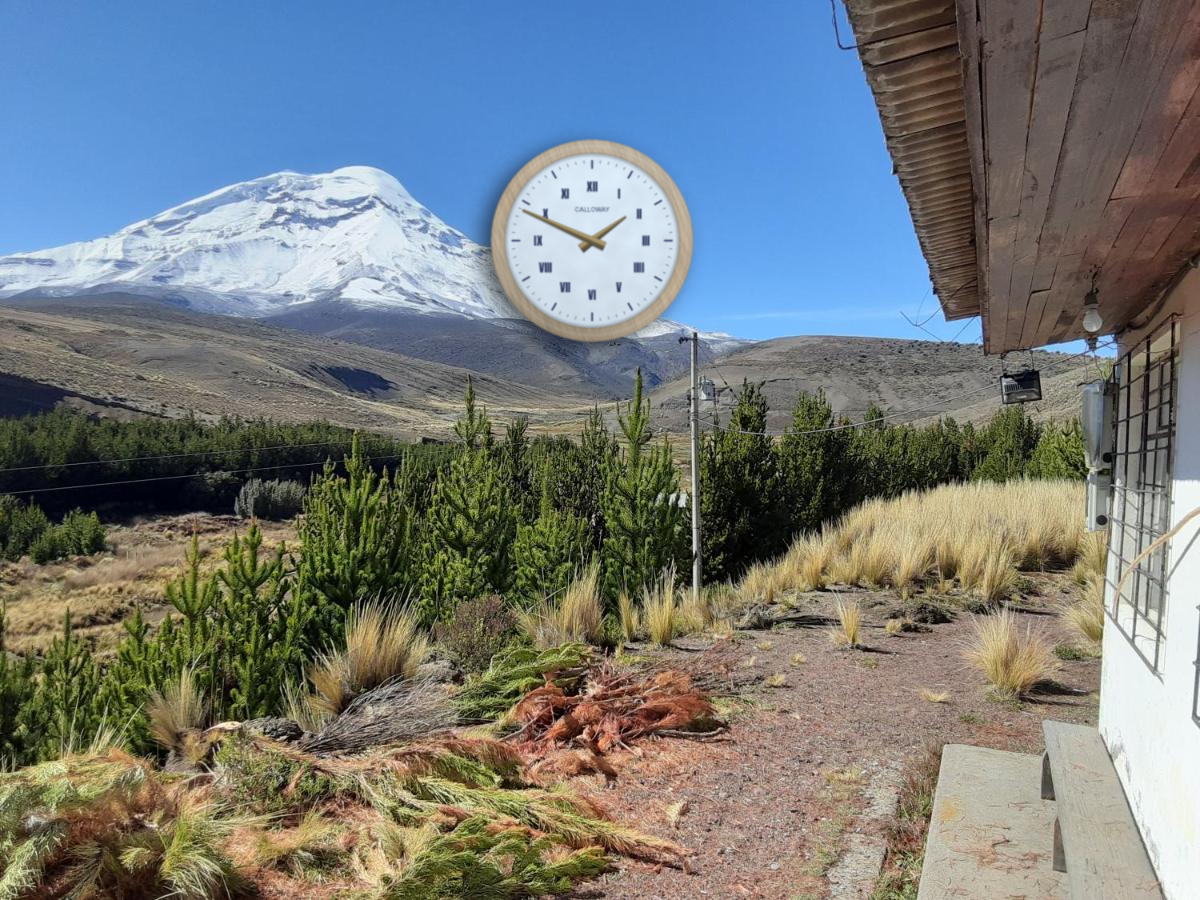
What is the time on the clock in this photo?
1:49
